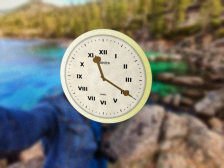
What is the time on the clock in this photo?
11:20
